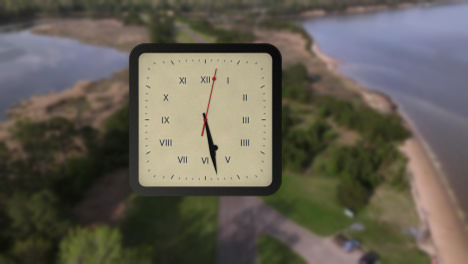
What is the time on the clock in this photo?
5:28:02
